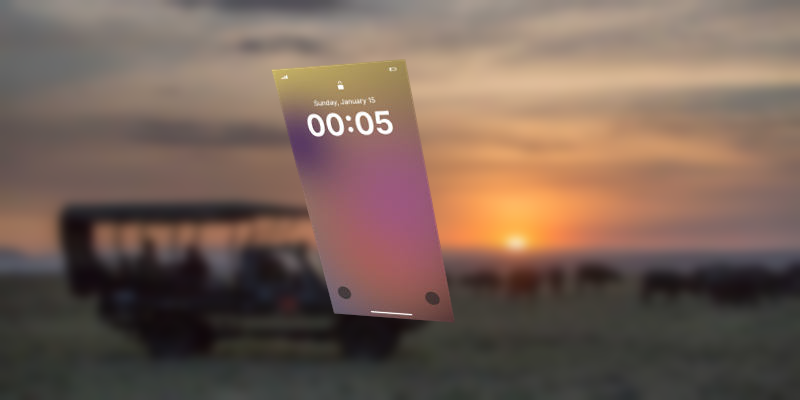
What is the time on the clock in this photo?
0:05
